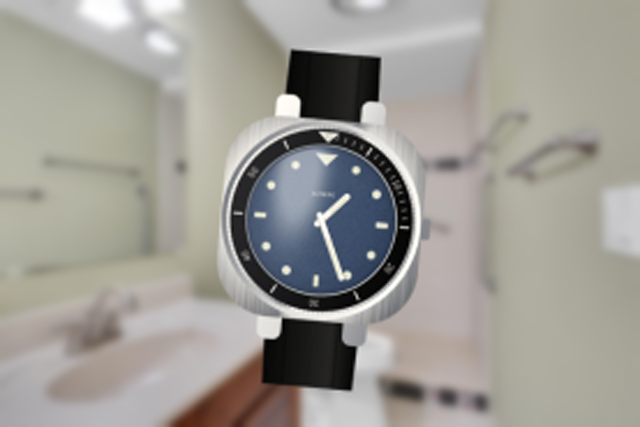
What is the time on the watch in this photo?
1:26
